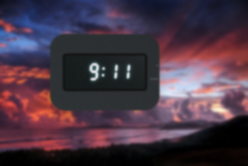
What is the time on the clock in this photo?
9:11
